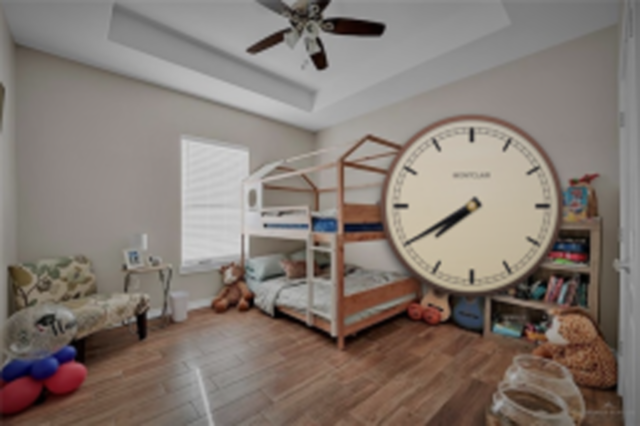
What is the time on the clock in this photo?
7:40
